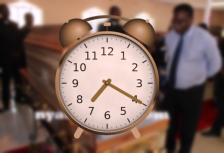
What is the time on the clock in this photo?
7:20
